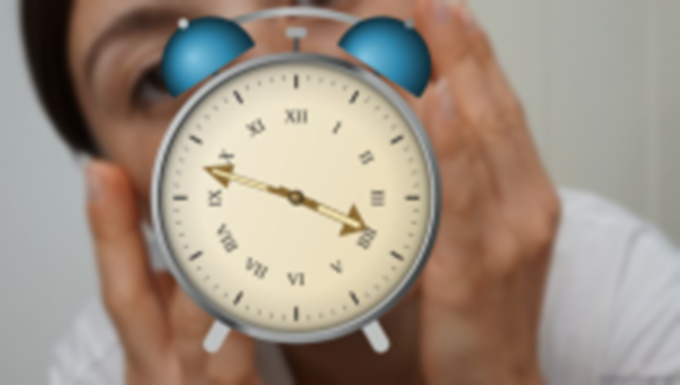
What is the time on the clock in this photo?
3:48
